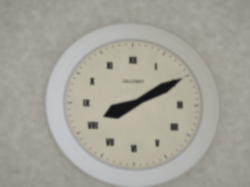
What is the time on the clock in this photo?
8:10
